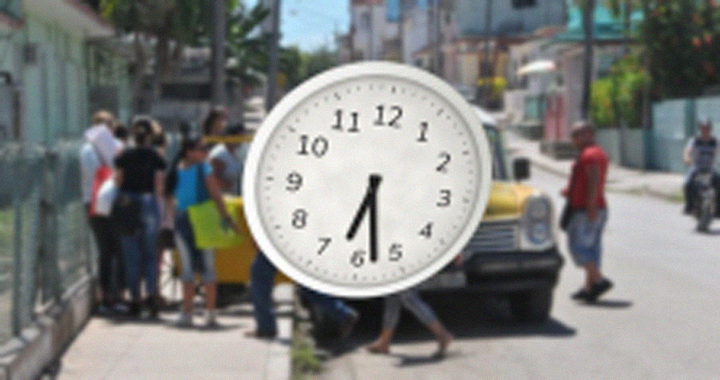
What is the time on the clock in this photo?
6:28
